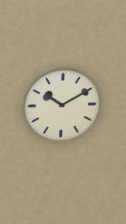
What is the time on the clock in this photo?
10:10
